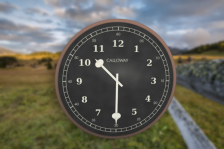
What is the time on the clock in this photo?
10:30
